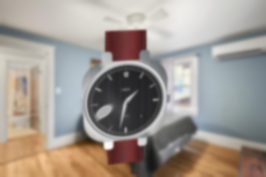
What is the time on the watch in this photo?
1:32
